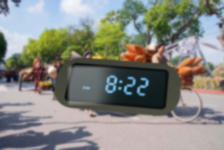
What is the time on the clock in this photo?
8:22
